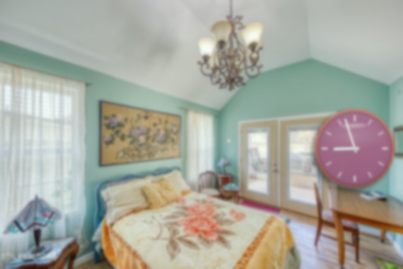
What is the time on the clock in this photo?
8:57
